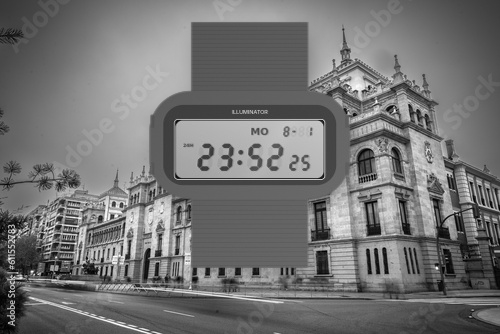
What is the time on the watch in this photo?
23:52:25
